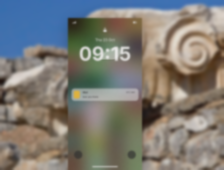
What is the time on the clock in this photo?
9:15
